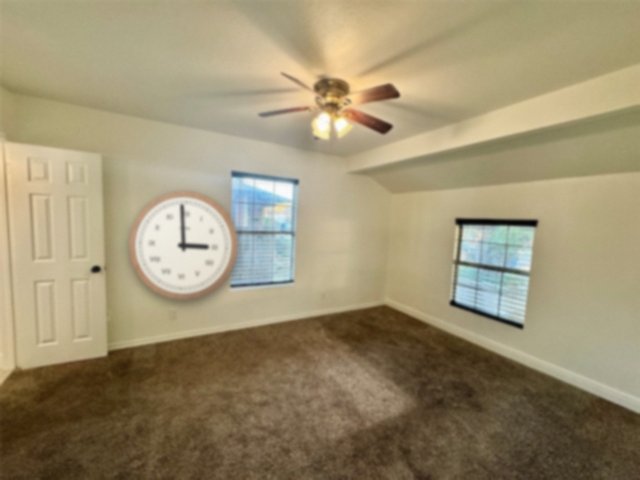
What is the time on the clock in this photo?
2:59
